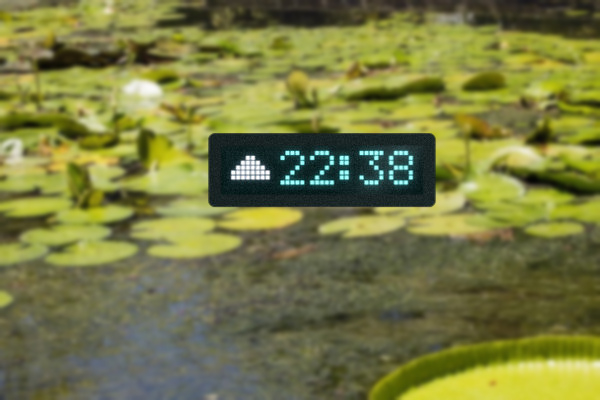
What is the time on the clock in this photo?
22:38
